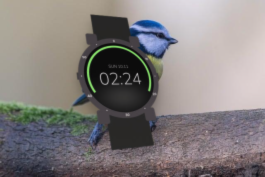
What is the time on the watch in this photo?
2:24
